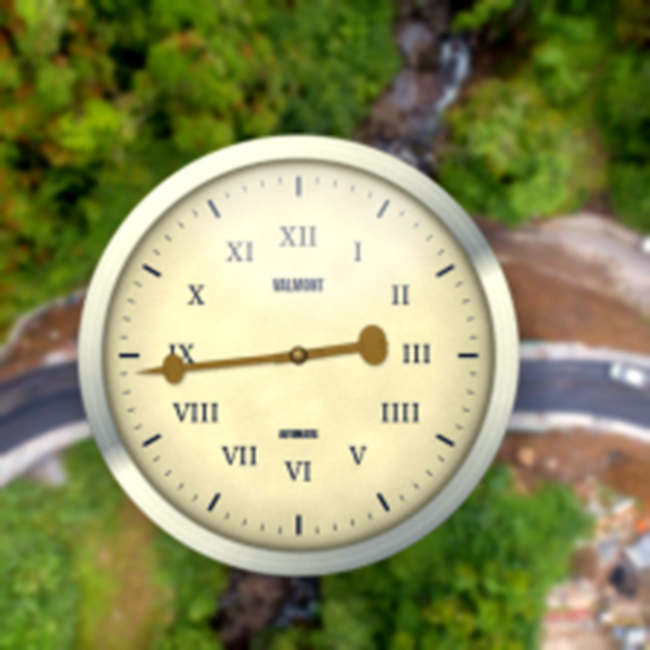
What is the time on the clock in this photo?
2:44
